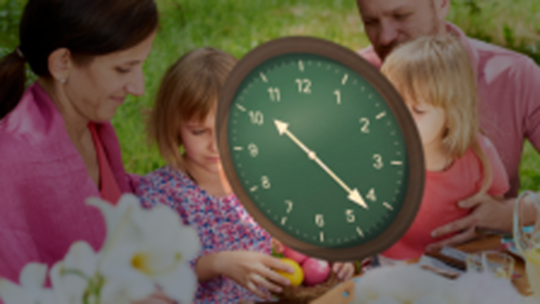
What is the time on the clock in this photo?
10:22
